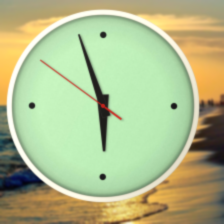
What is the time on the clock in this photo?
5:56:51
